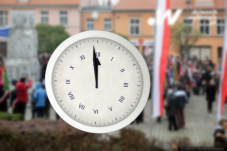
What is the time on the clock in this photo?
11:59
